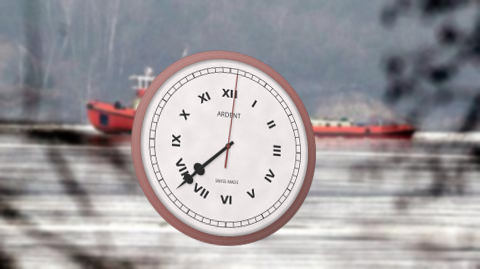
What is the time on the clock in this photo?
7:38:01
